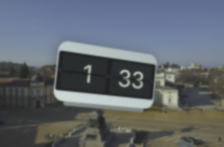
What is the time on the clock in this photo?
1:33
